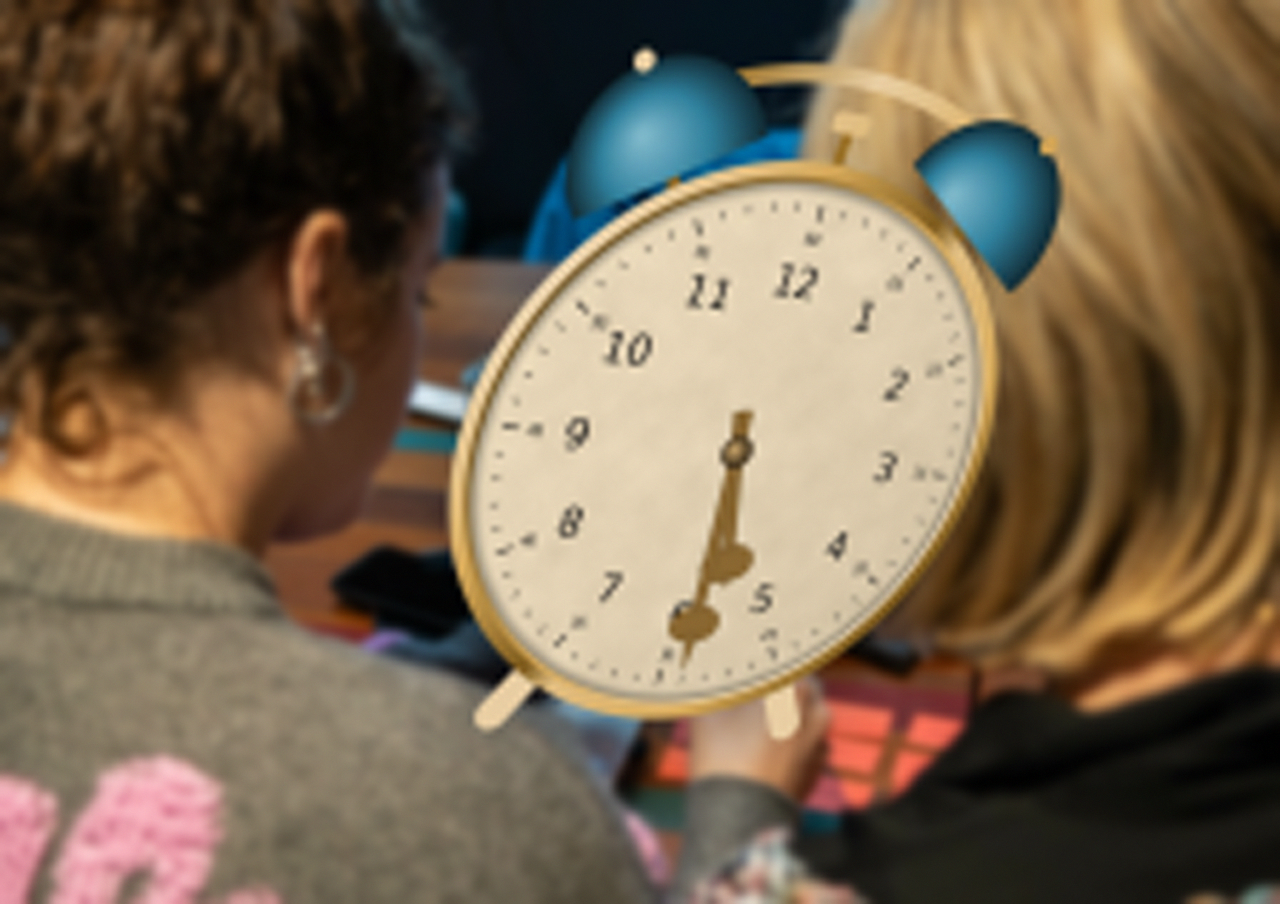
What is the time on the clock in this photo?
5:29
